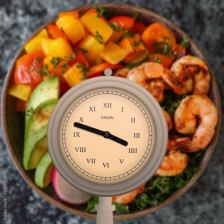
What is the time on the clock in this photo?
3:48
